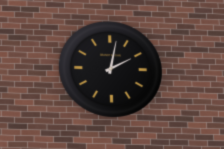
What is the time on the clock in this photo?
2:02
